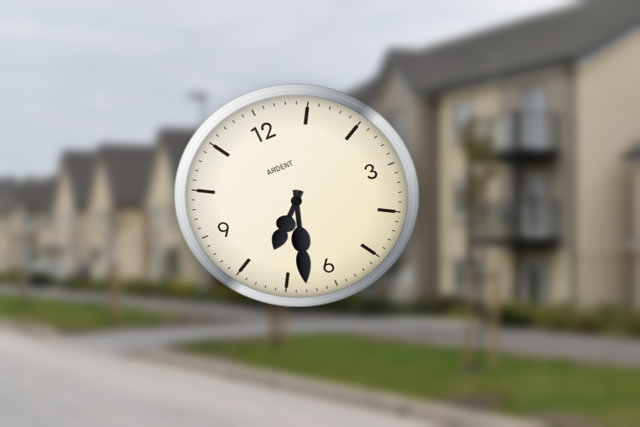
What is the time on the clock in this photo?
7:33
